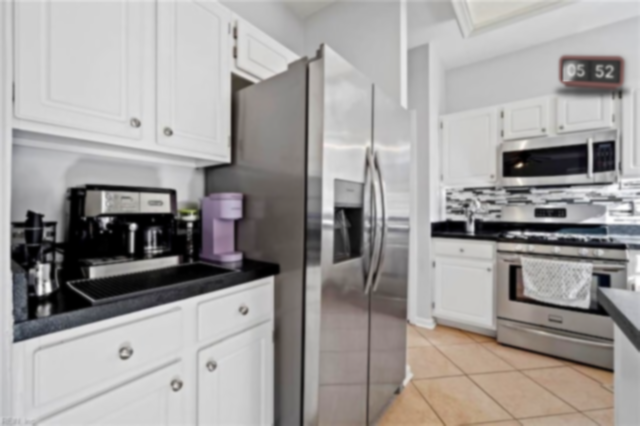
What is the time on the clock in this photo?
5:52
